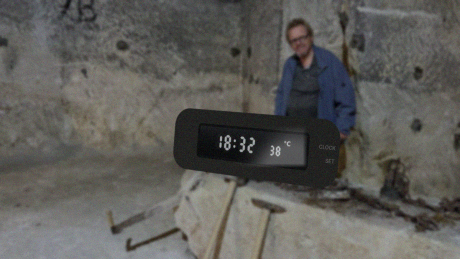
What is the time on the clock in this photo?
18:32
